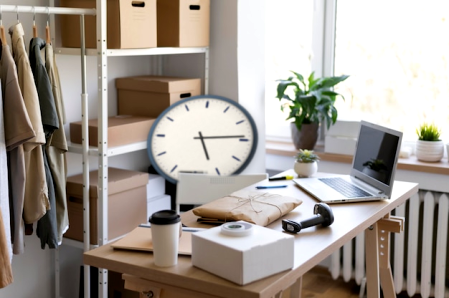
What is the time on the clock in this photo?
5:14
